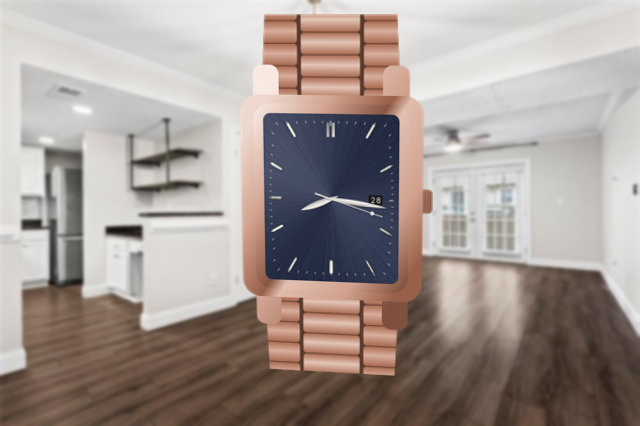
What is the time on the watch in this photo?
8:16:18
